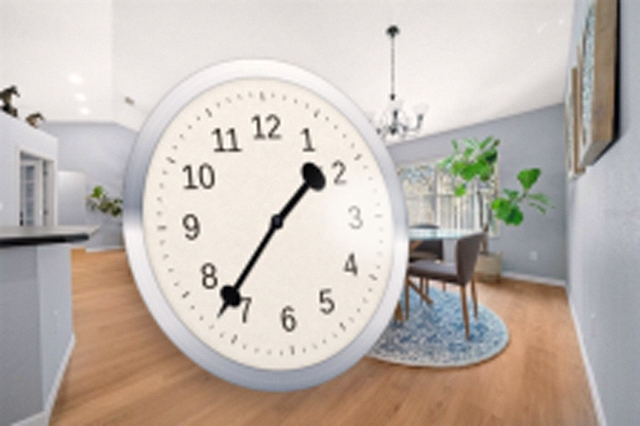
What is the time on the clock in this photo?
1:37
